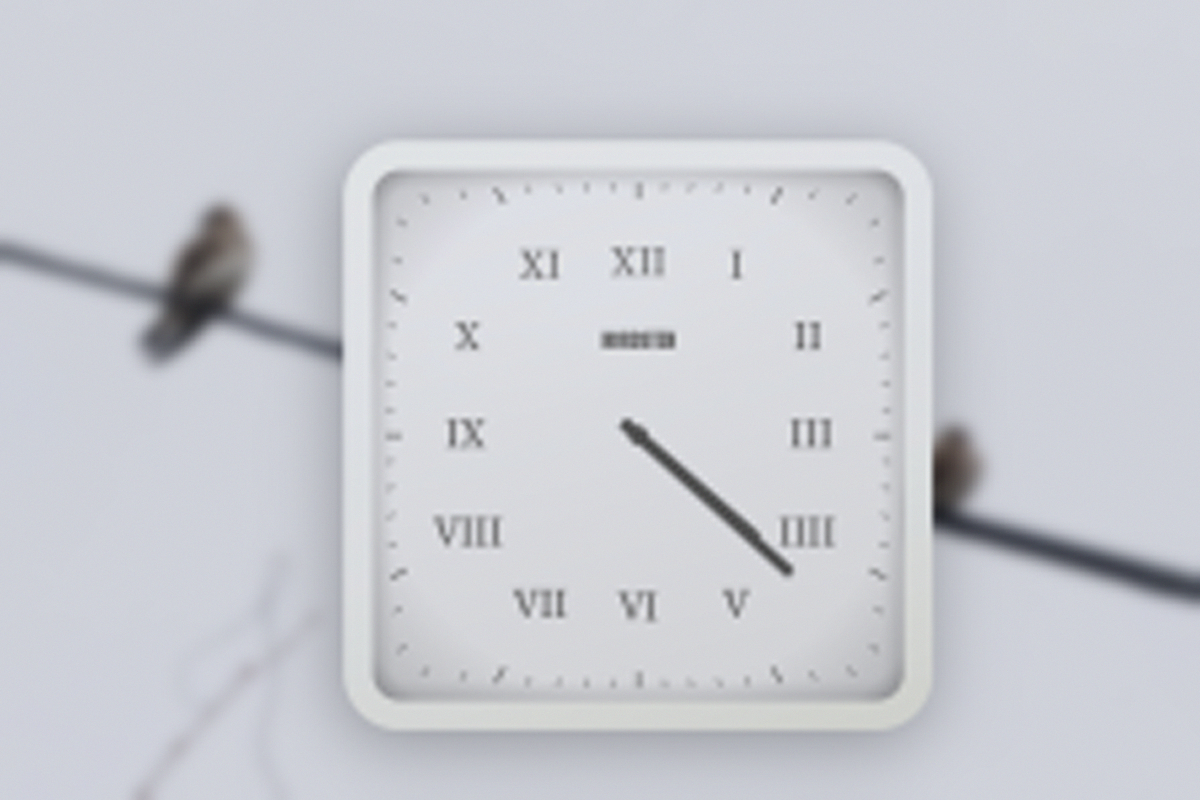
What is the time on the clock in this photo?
4:22
